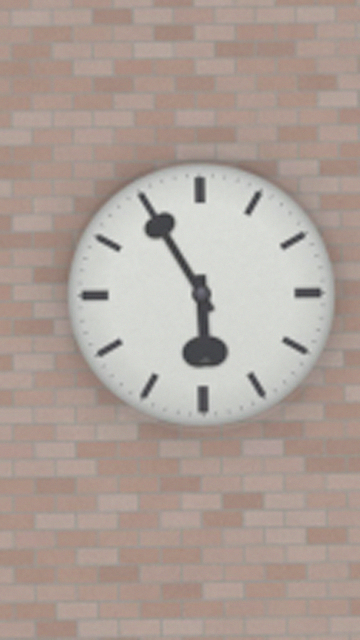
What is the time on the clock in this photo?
5:55
